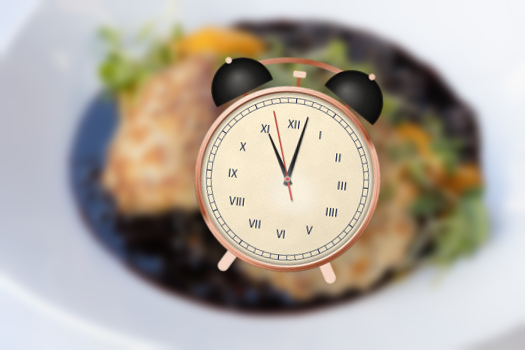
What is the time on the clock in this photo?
11:01:57
